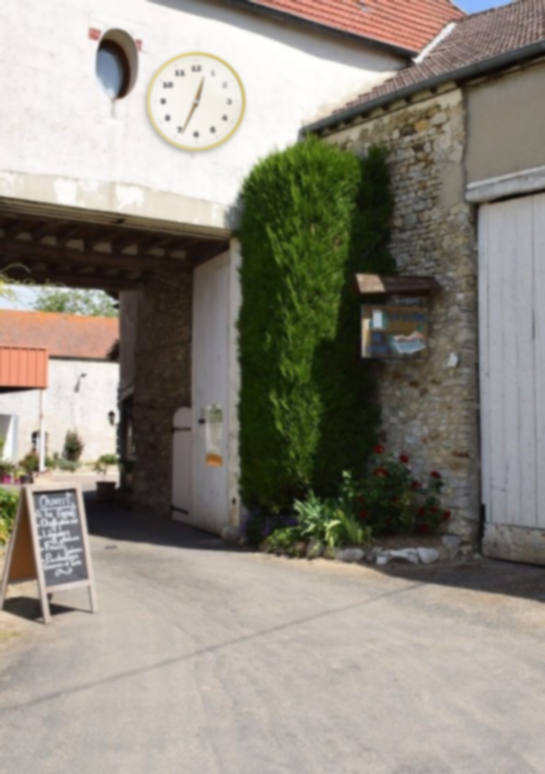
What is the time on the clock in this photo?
12:34
